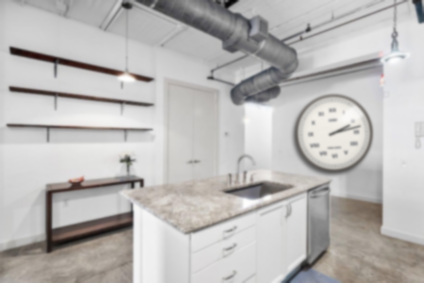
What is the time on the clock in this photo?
2:13
